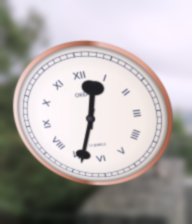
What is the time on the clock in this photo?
12:34
